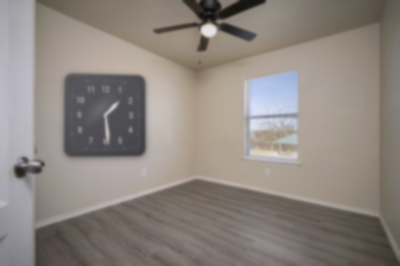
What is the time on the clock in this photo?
1:29
